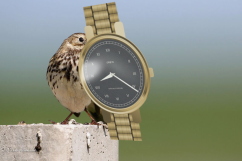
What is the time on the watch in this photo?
8:21
